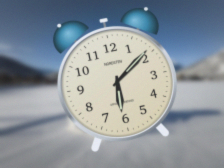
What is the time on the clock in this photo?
6:09
